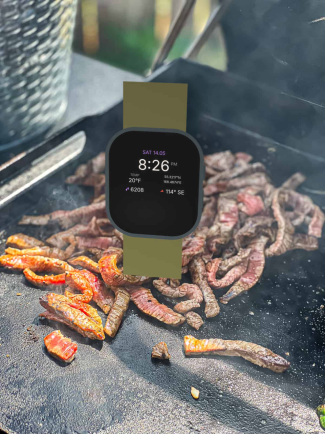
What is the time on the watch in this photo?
8:26
